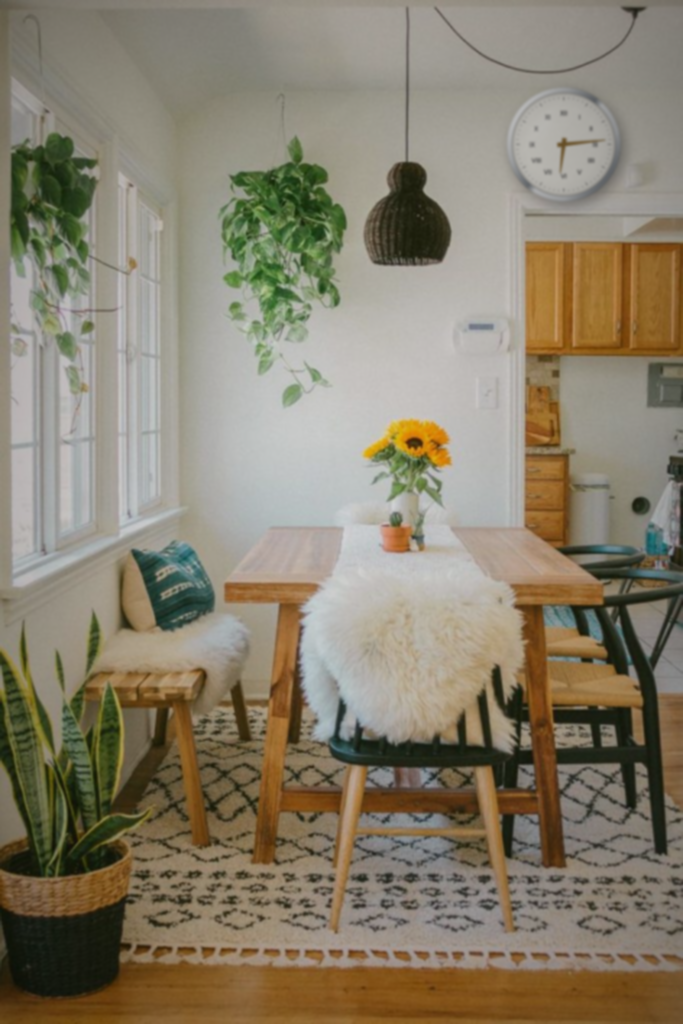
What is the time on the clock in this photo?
6:14
